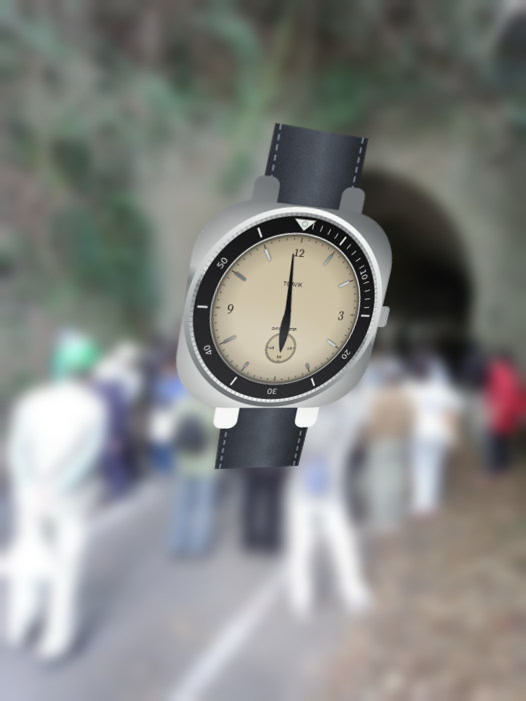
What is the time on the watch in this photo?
5:59
